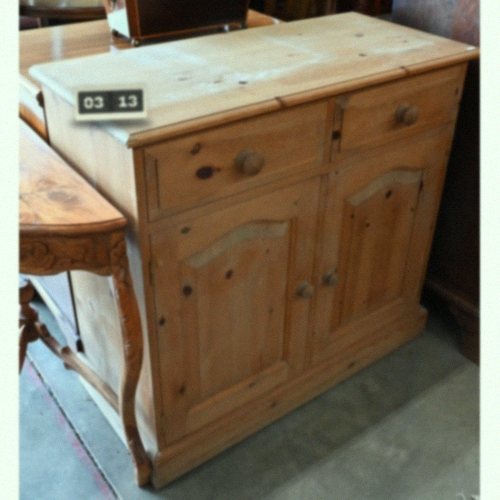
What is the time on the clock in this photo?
3:13
